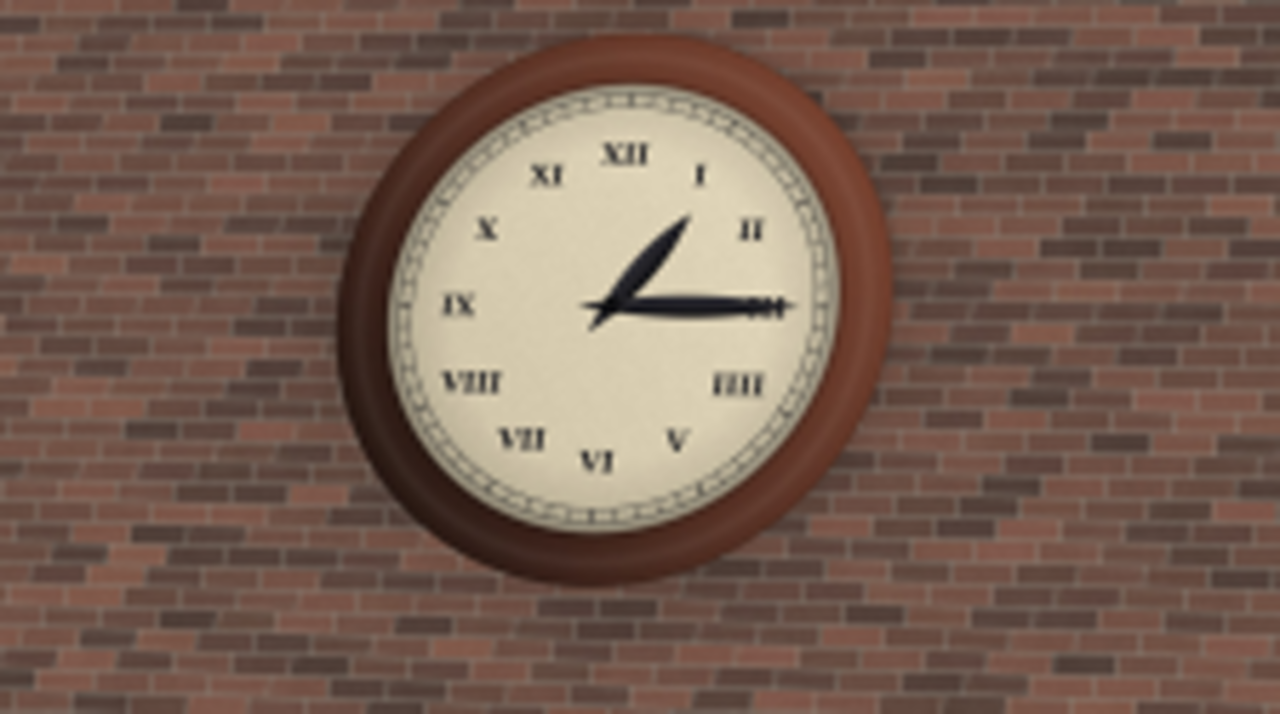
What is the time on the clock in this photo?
1:15
